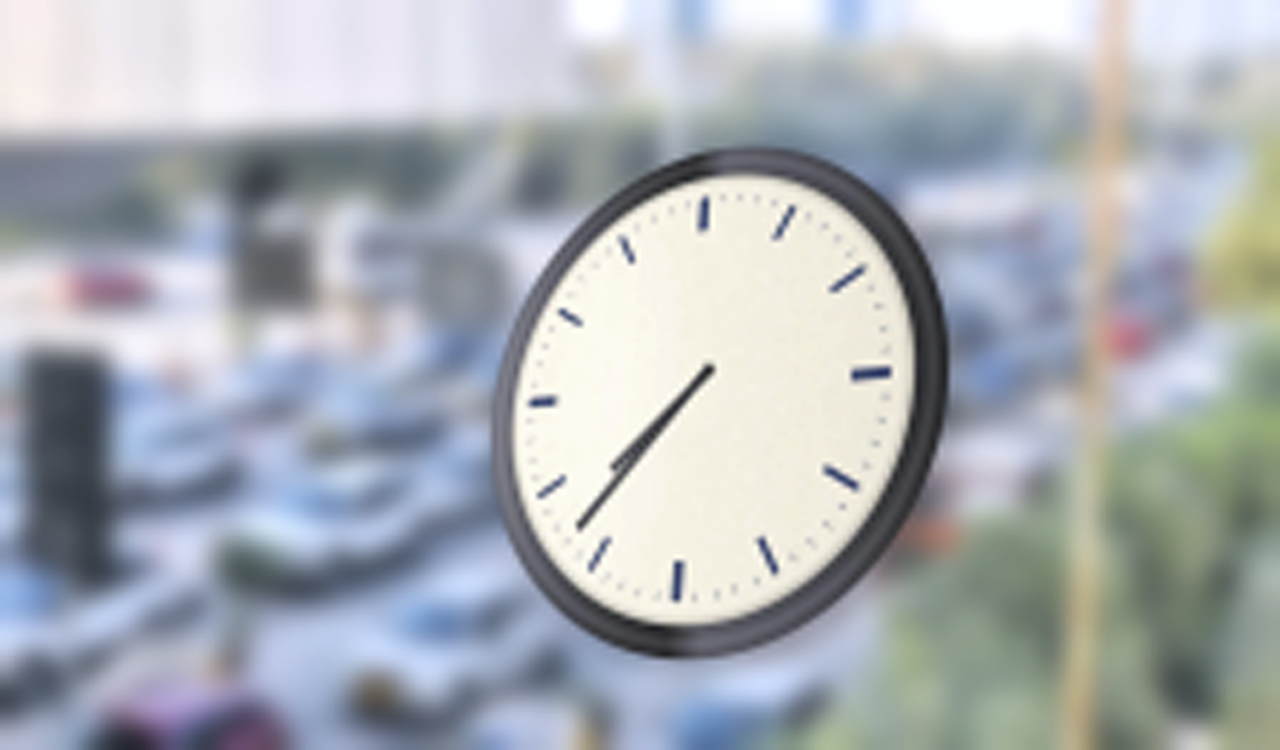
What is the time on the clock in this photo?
7:37
